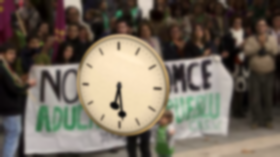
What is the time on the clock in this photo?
6:29
